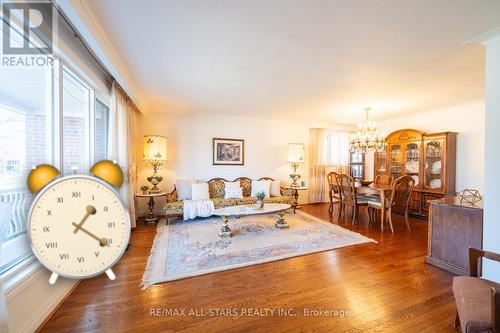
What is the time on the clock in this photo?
1:21
